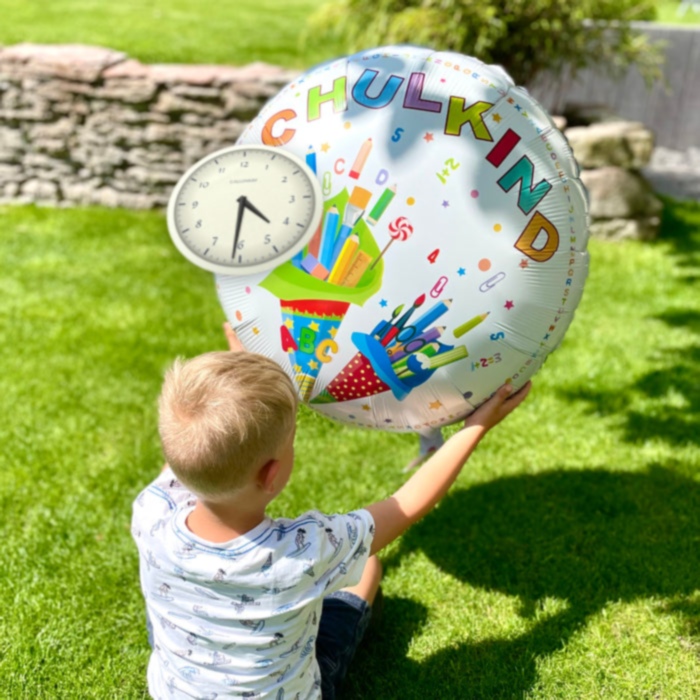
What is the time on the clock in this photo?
4:31
